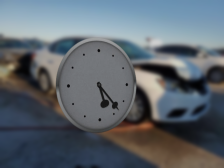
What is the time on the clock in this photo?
5:23
